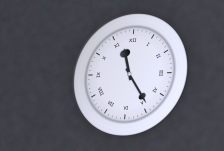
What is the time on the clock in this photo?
11:24
